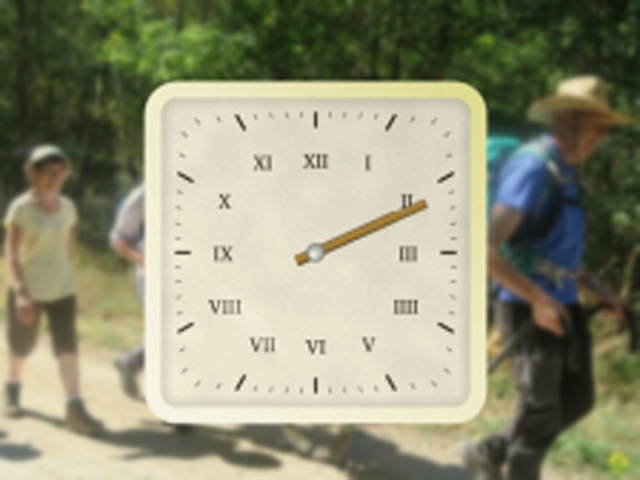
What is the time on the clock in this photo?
2:11
